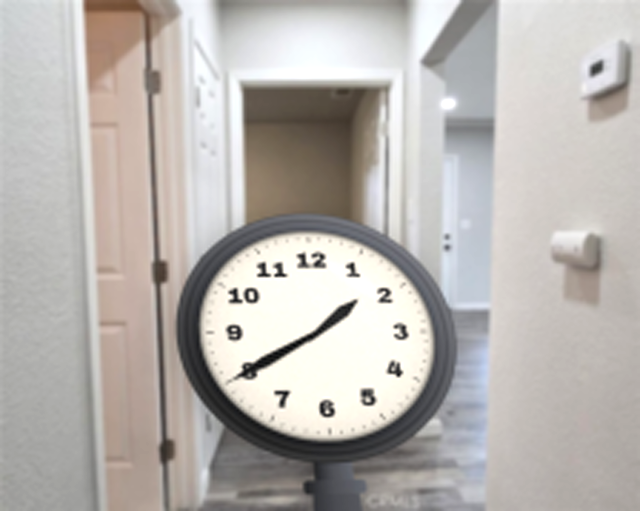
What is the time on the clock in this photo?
1:40
